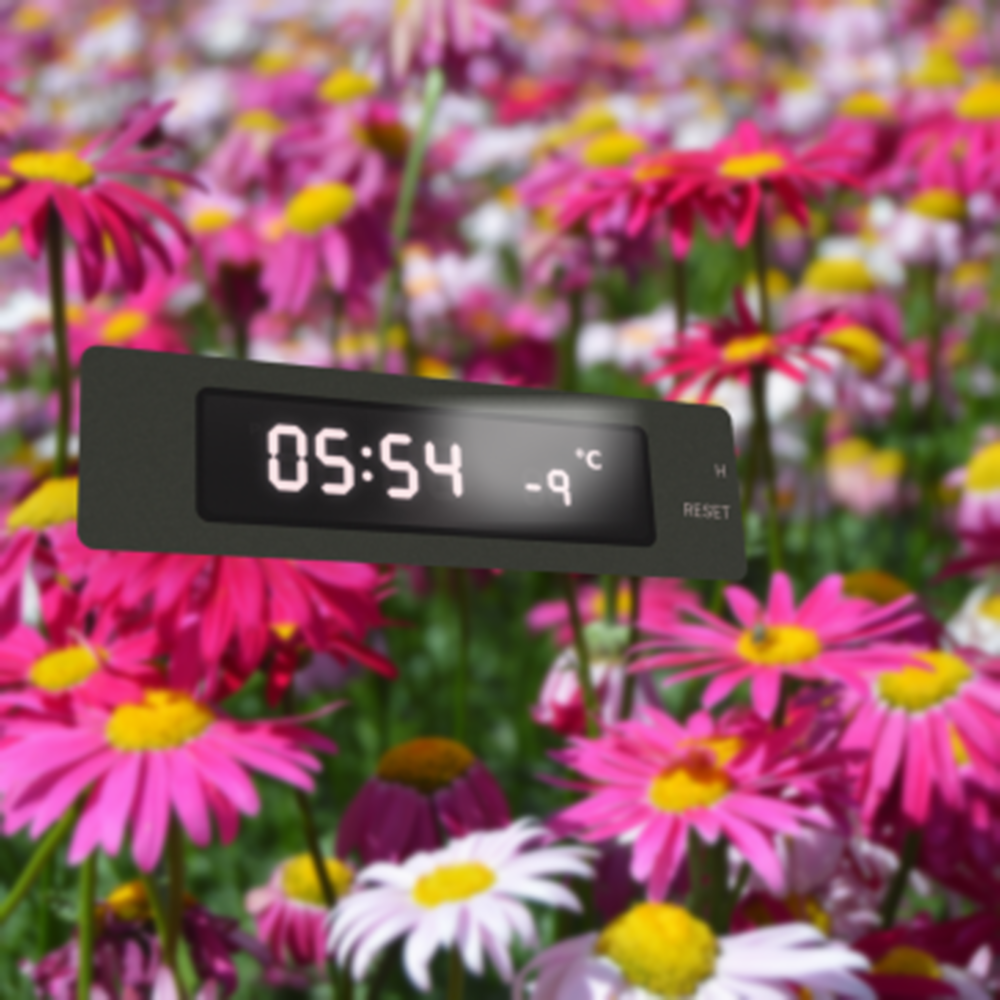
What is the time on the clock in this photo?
5:54
